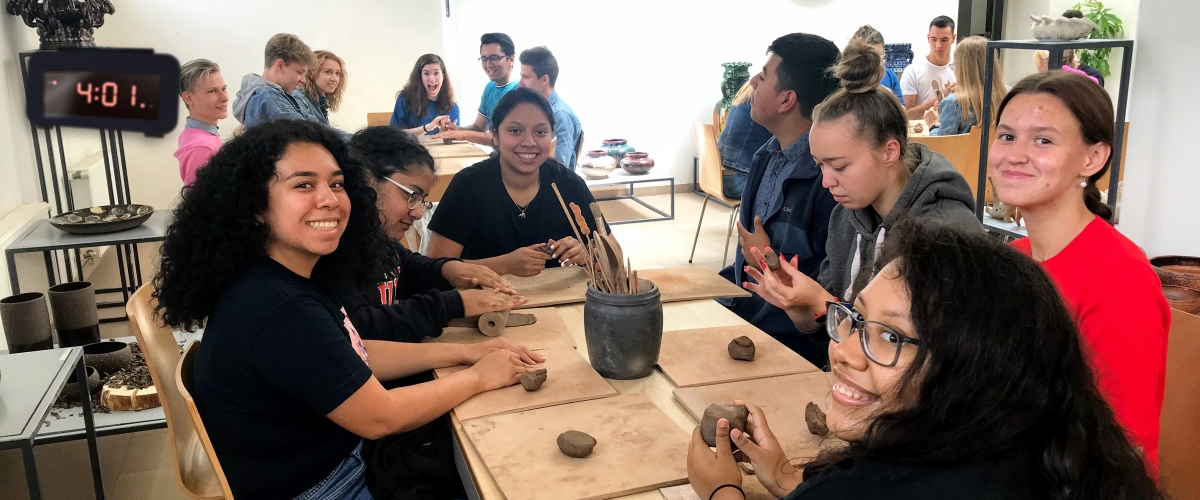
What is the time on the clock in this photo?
4:01
